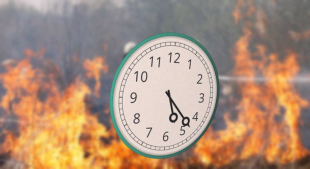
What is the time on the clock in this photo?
5:23
